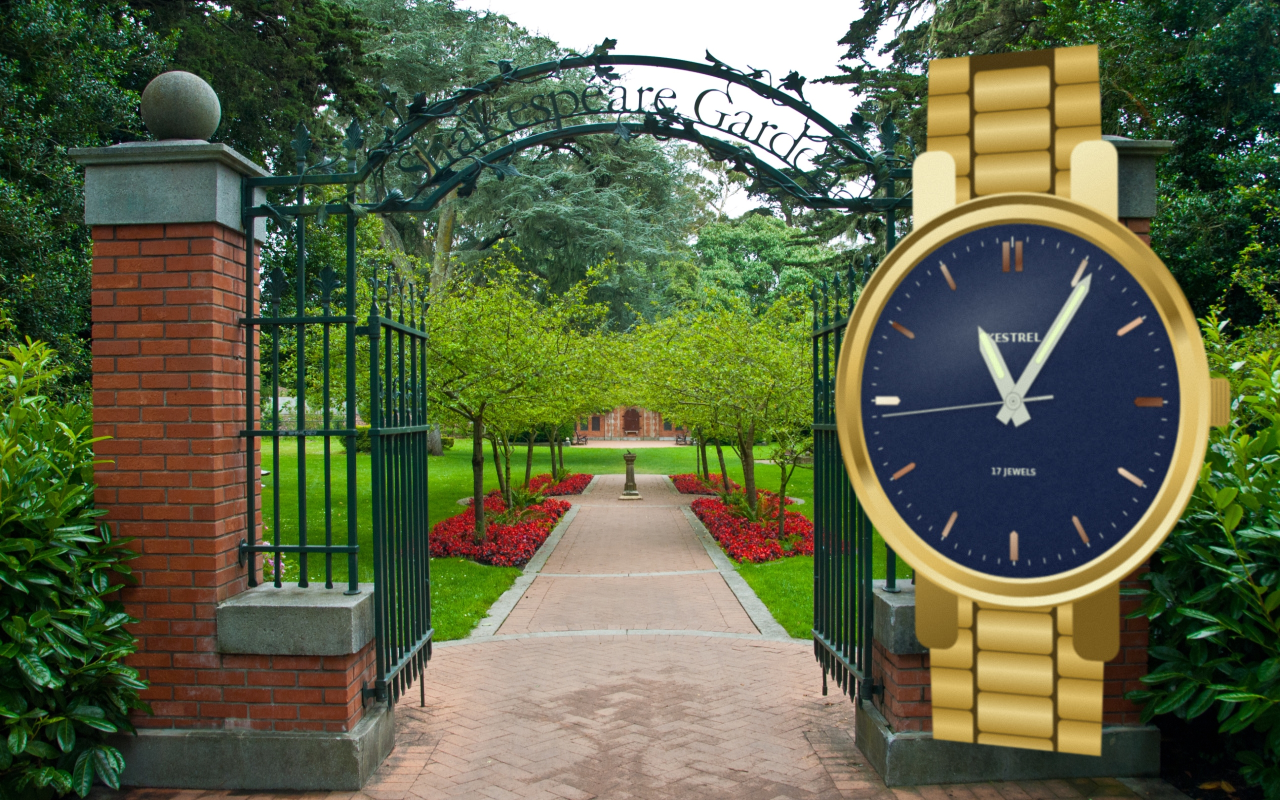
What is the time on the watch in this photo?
11:05:44
